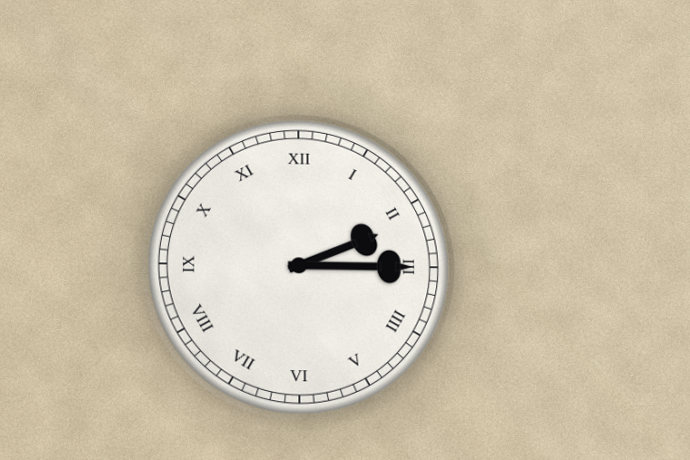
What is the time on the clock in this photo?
2:15
